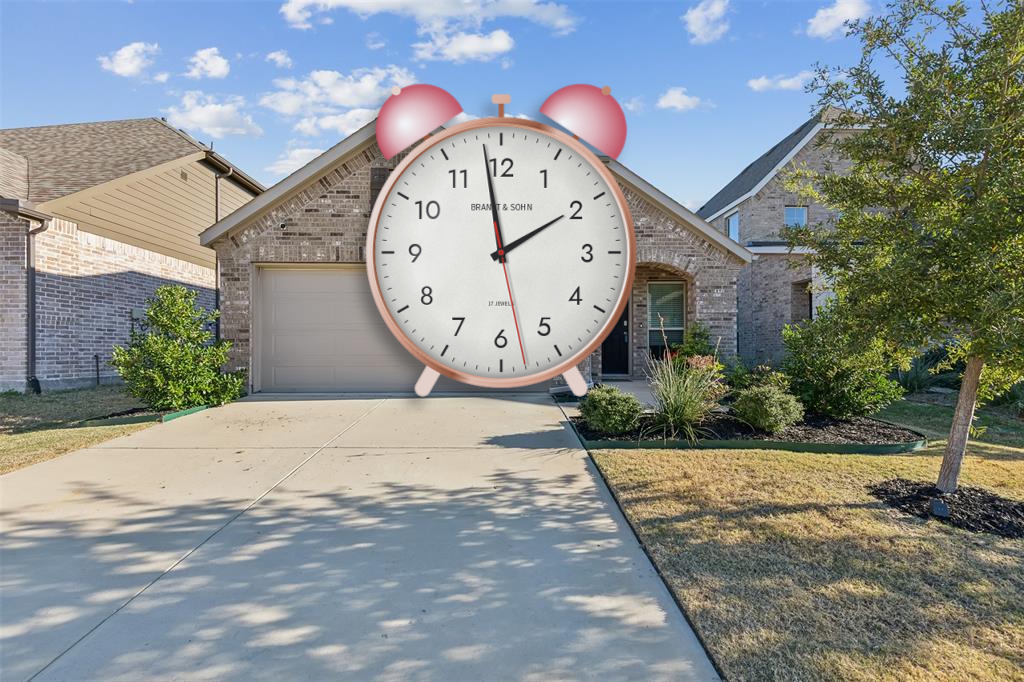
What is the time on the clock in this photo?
1:58:28
